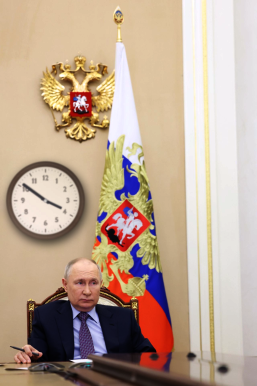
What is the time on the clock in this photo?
3:51
